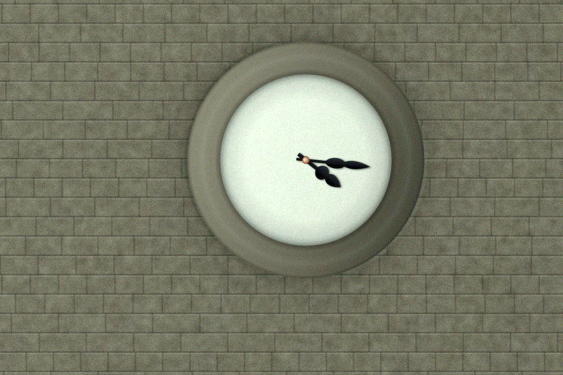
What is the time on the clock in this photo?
4:16
